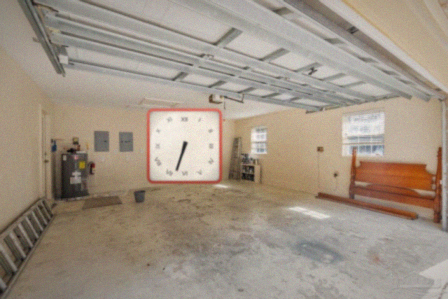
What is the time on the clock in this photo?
6:33
